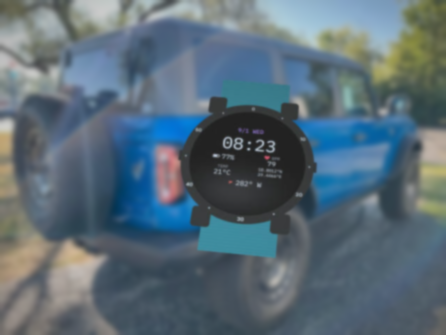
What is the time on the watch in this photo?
8:23
